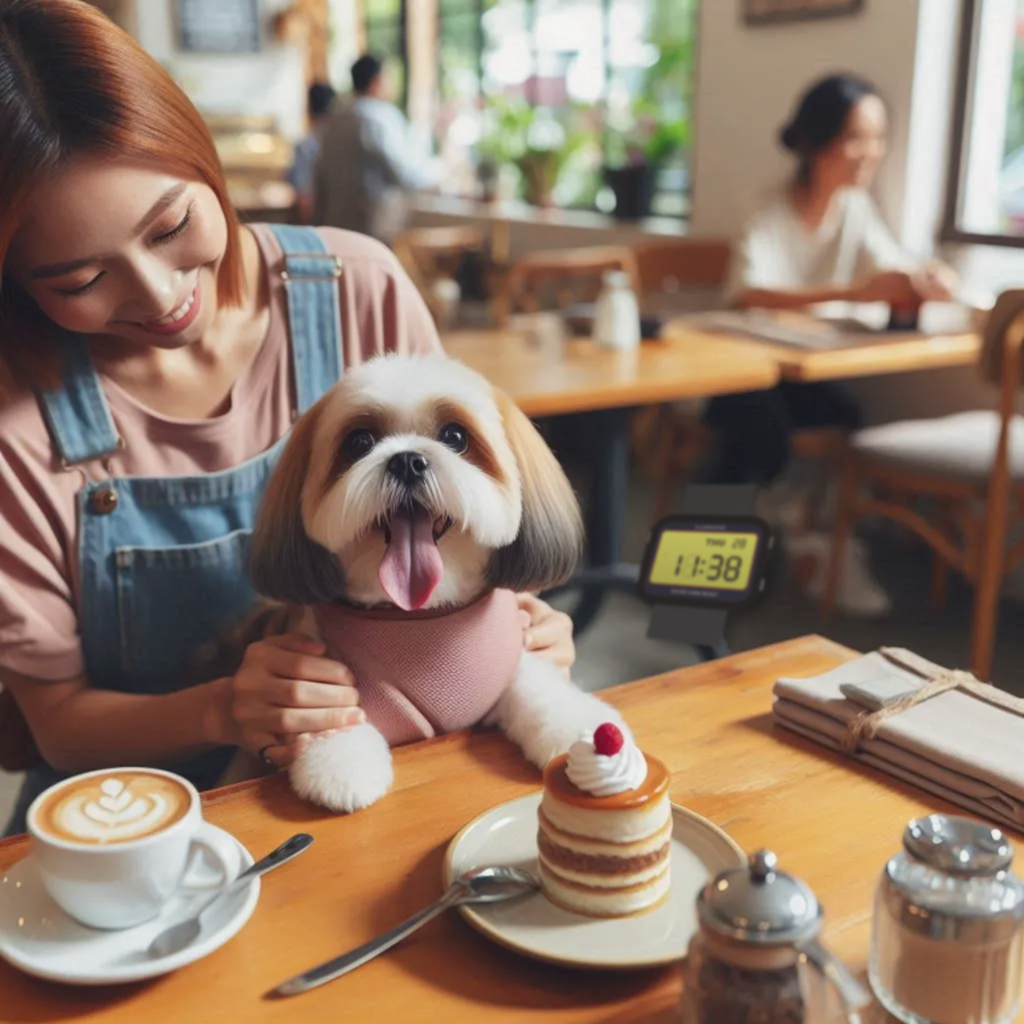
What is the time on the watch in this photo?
11:38
